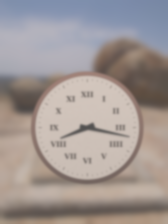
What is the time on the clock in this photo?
8:17
